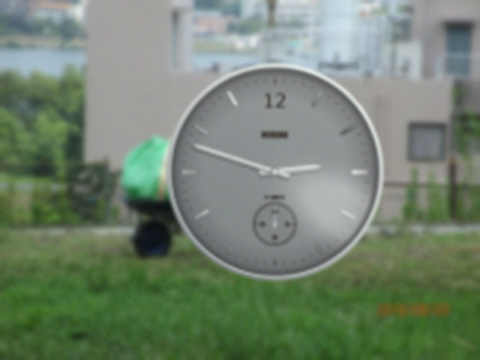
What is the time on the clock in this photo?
2:48
